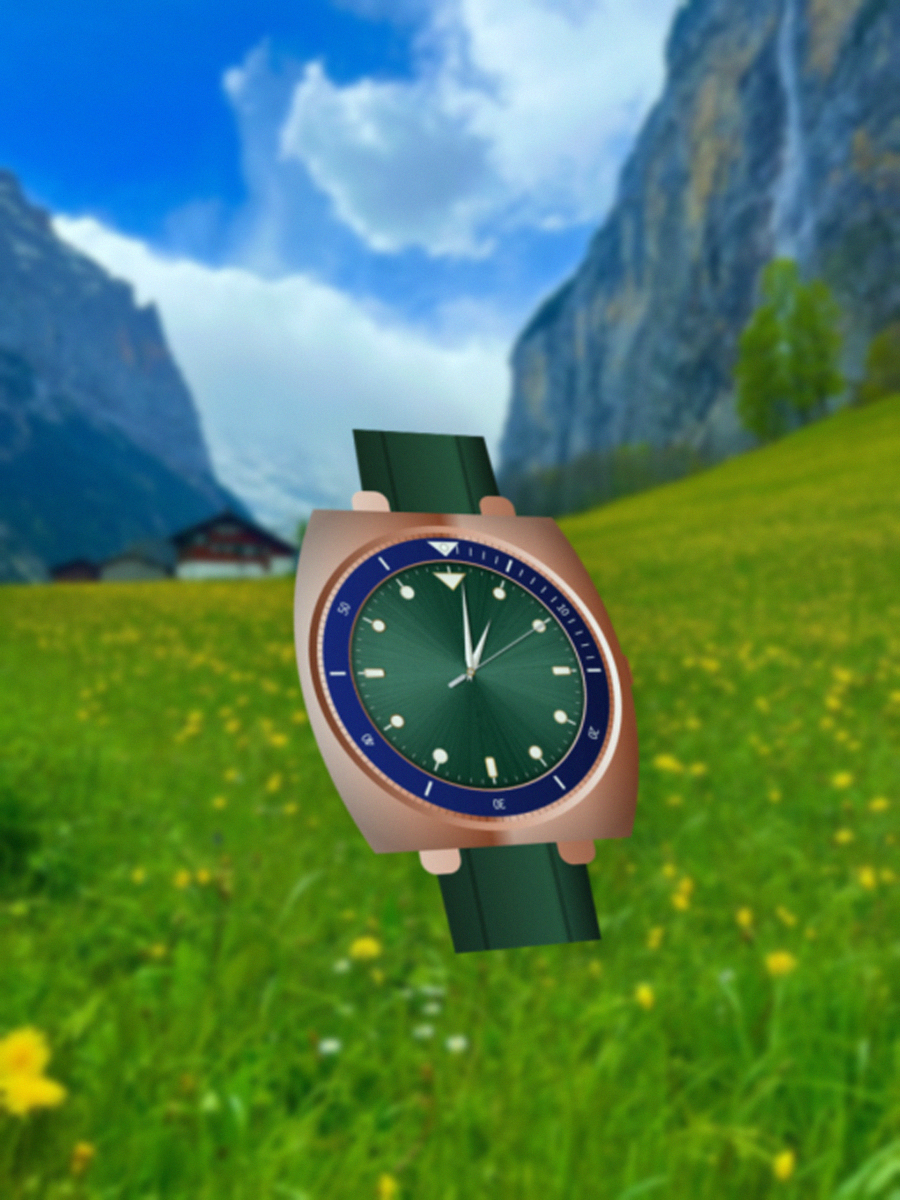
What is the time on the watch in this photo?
1:01:10
